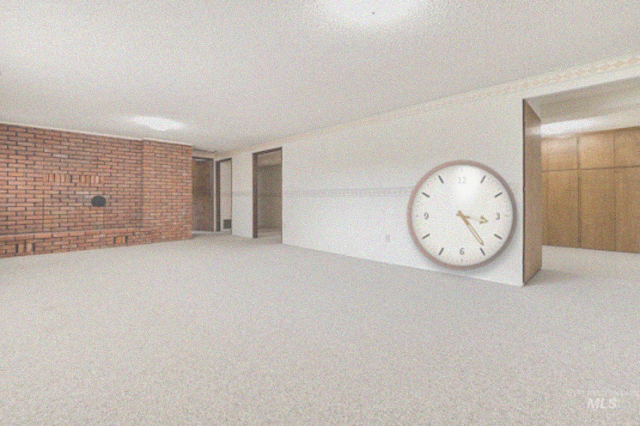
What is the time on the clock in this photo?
3:24
